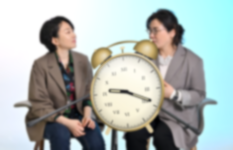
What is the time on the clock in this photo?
9:19
